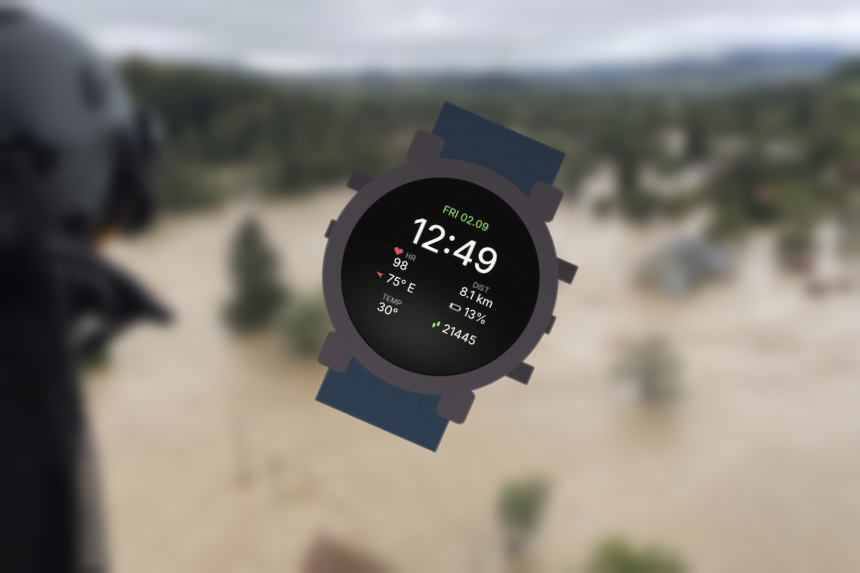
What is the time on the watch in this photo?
12:49
